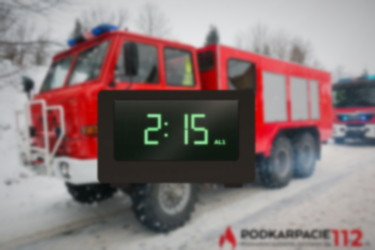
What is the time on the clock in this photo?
2:15
